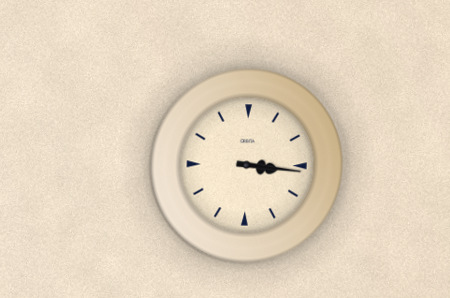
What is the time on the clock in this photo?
3:16
